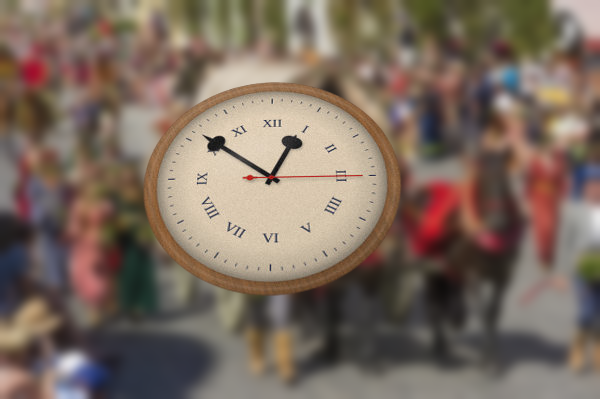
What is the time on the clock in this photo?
12:51:15
